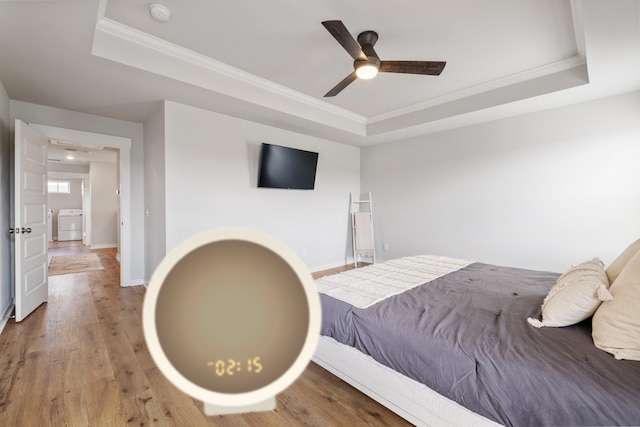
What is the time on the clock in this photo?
2:15
